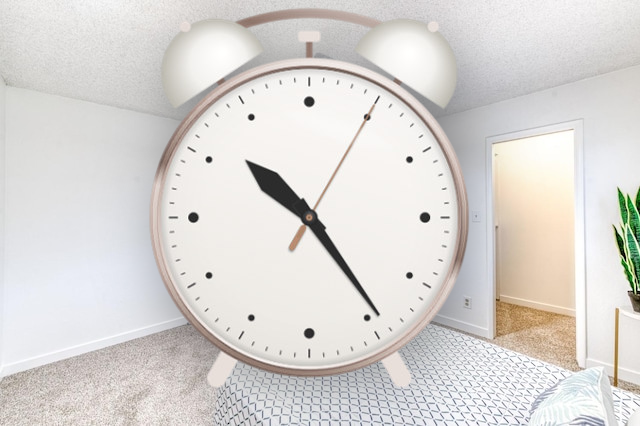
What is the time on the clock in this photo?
10:24:05
